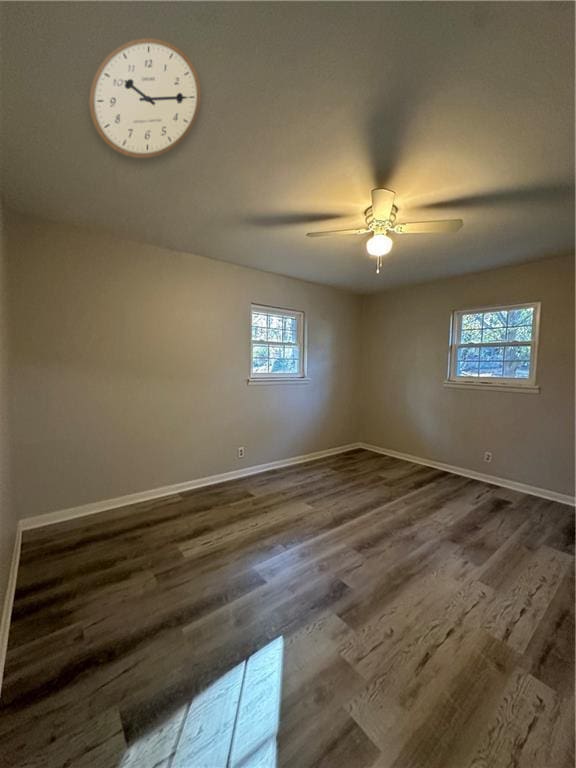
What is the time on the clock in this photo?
10:15
